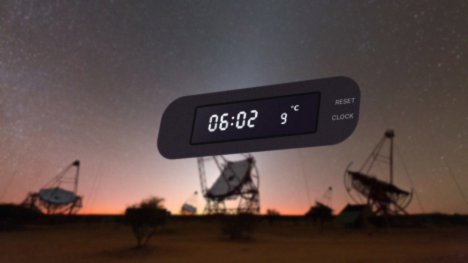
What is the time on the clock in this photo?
6:02
